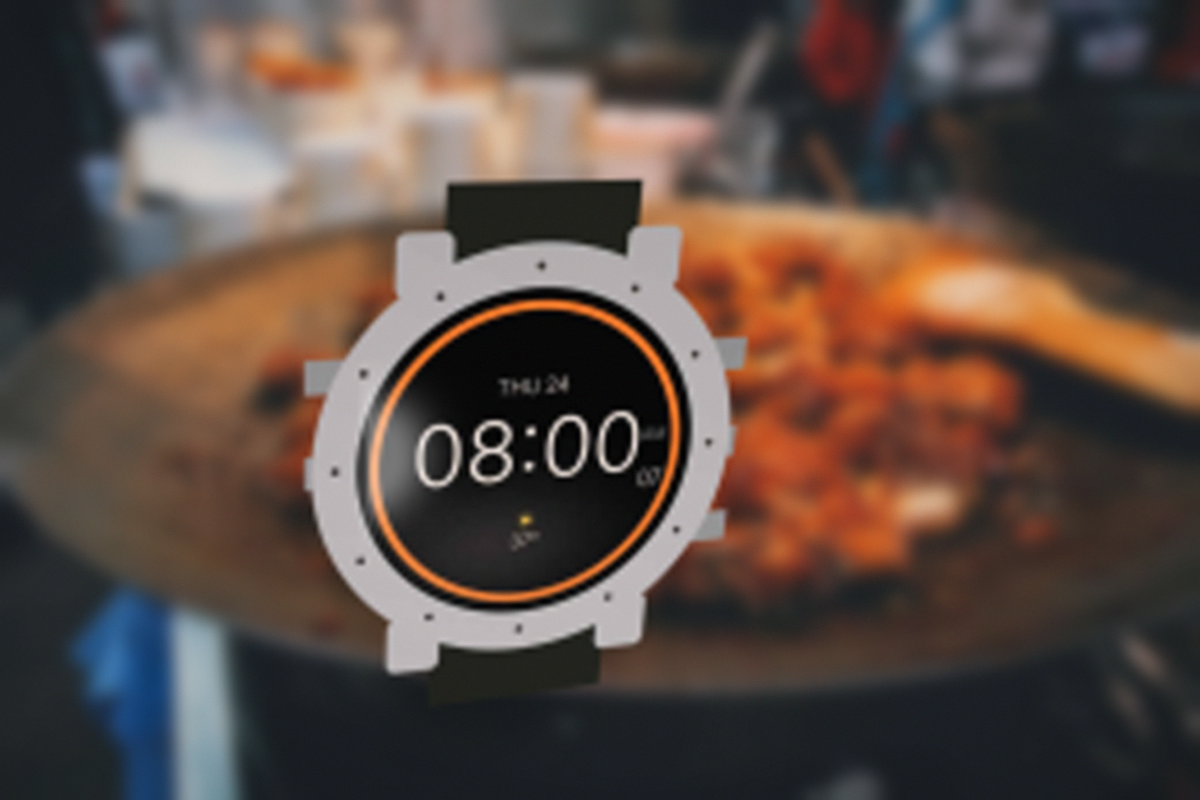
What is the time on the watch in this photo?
8:00
